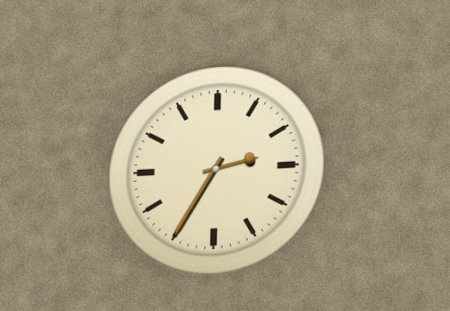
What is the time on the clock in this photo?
2:35
